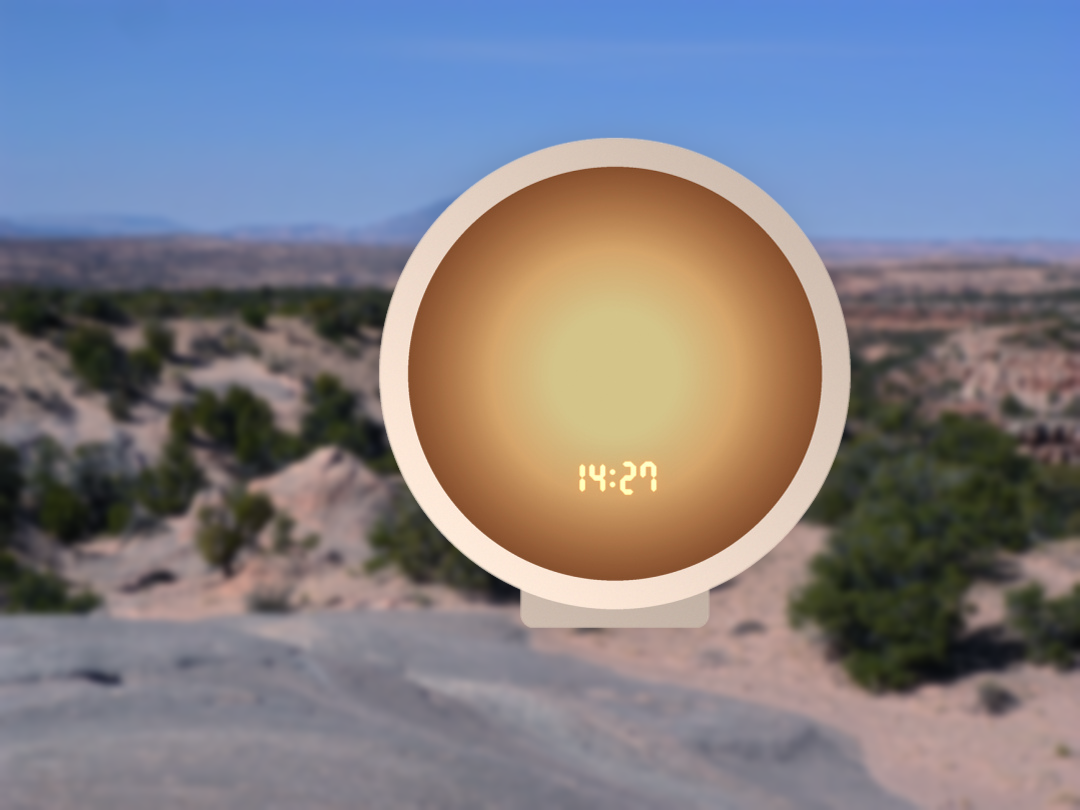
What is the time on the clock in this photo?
14:27
